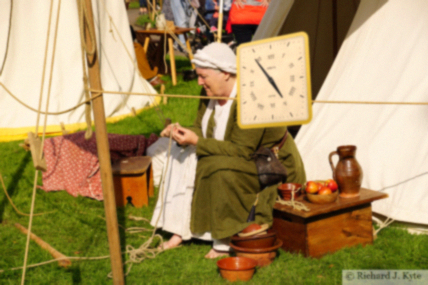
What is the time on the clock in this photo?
4:54
